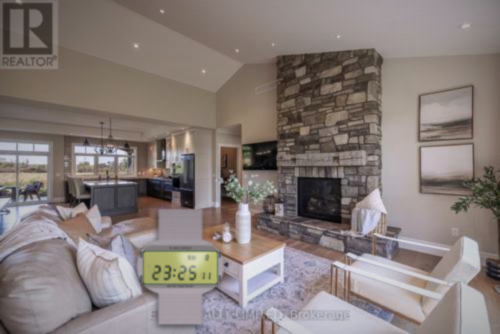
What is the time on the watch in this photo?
23:25
